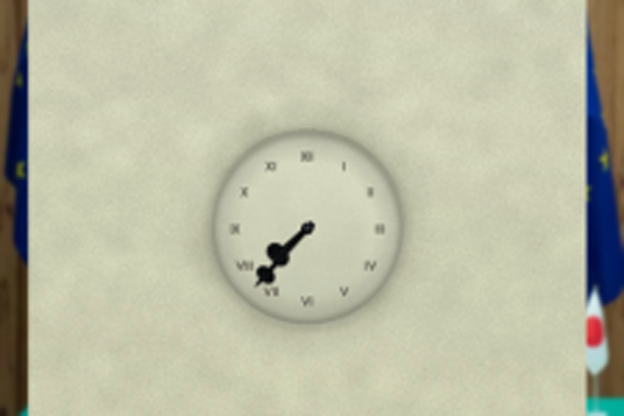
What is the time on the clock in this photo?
7:37
